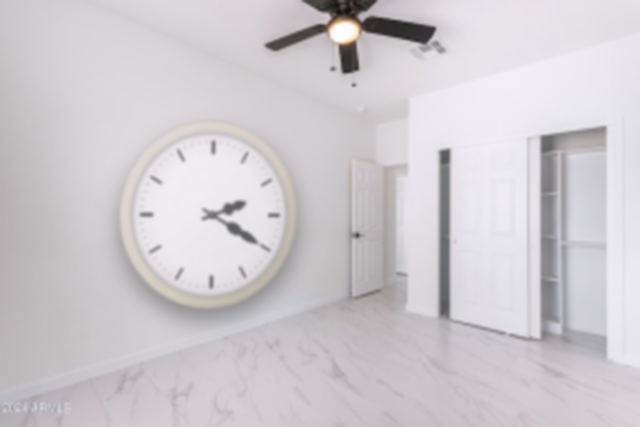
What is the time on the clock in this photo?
2:20
